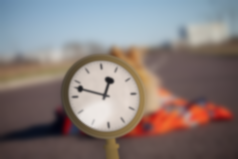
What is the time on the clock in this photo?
12:48
